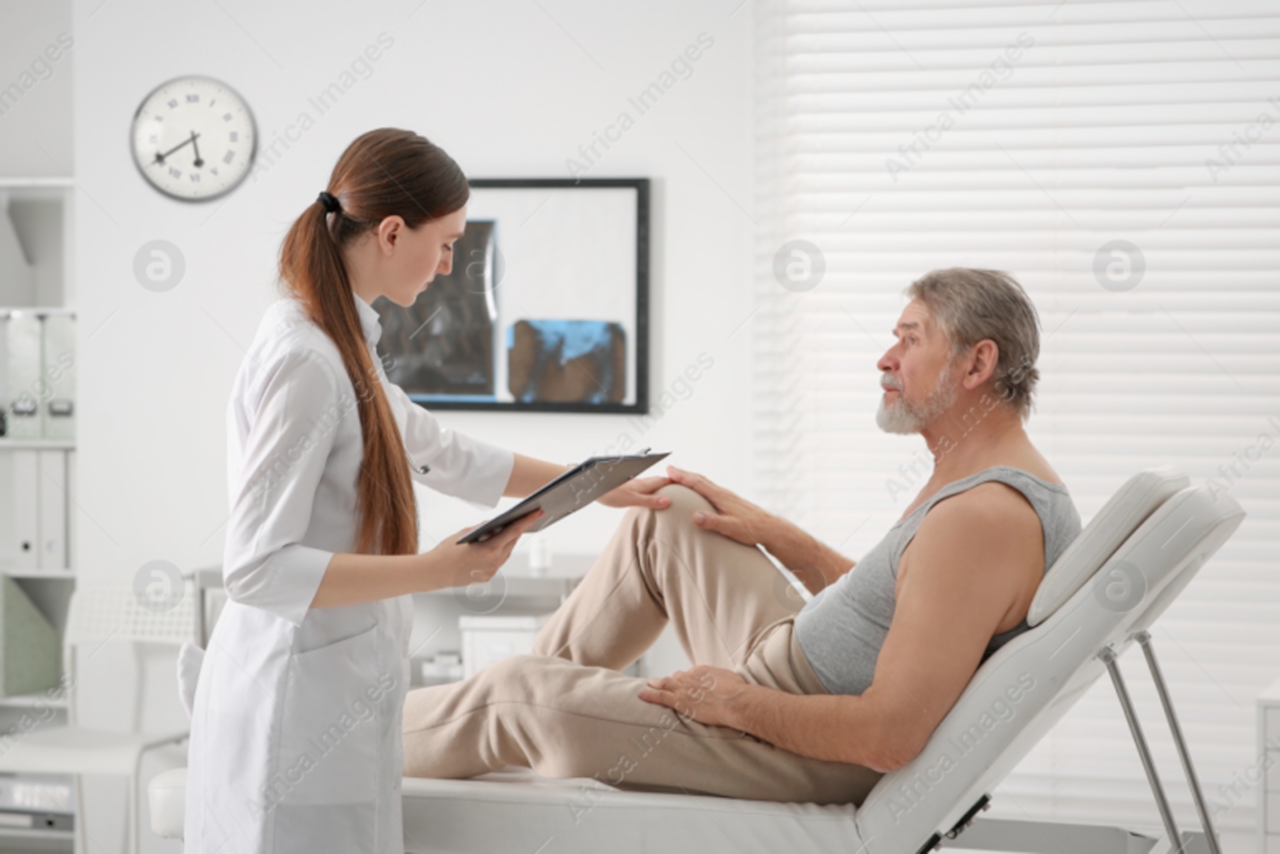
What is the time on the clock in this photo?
5:40
